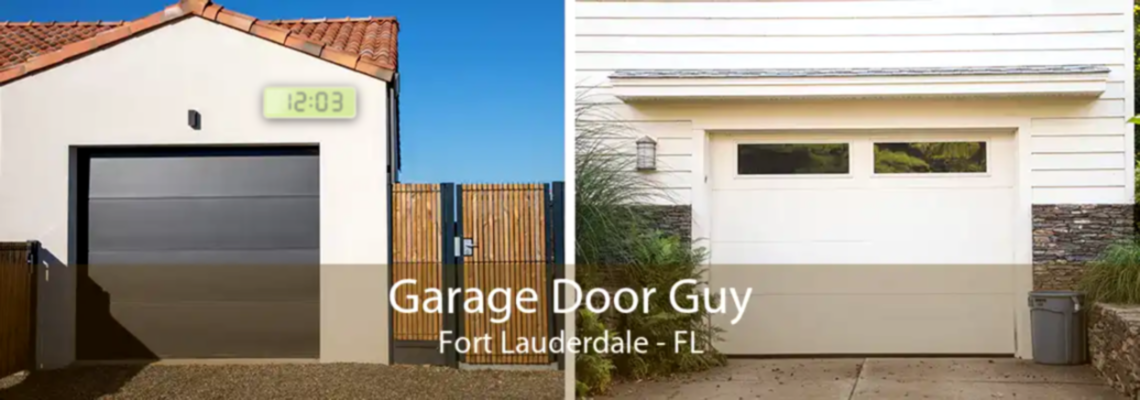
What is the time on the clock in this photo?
12:03
